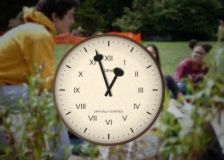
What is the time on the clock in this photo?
12:57
